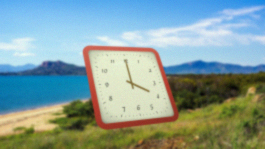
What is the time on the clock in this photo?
4:00
